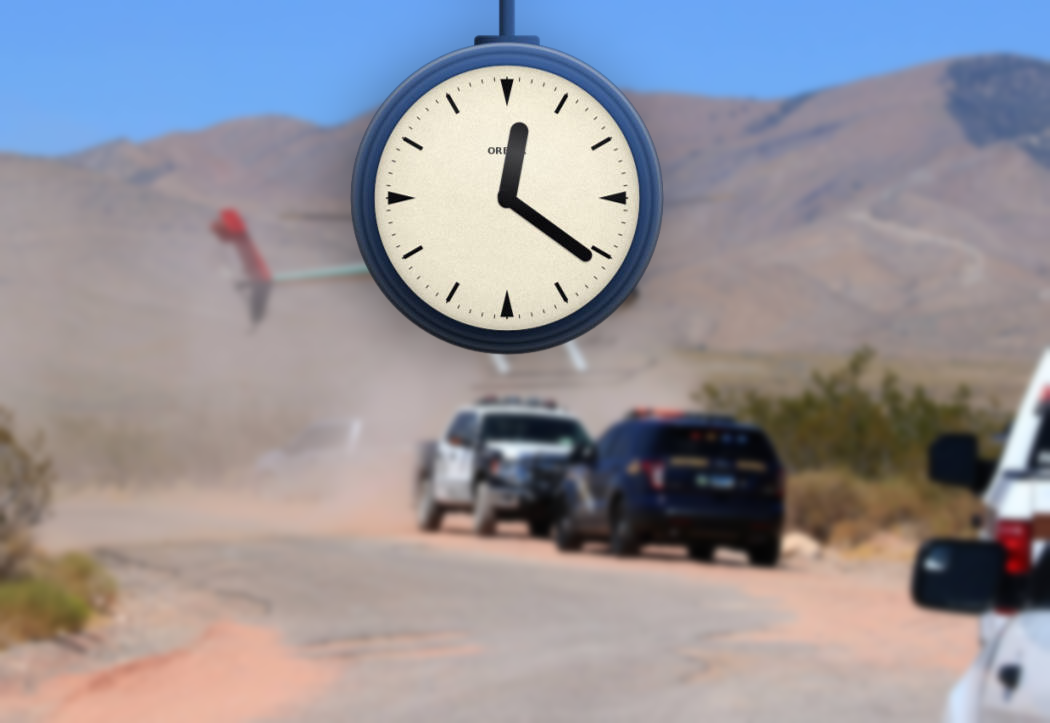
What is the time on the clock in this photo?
12:21
